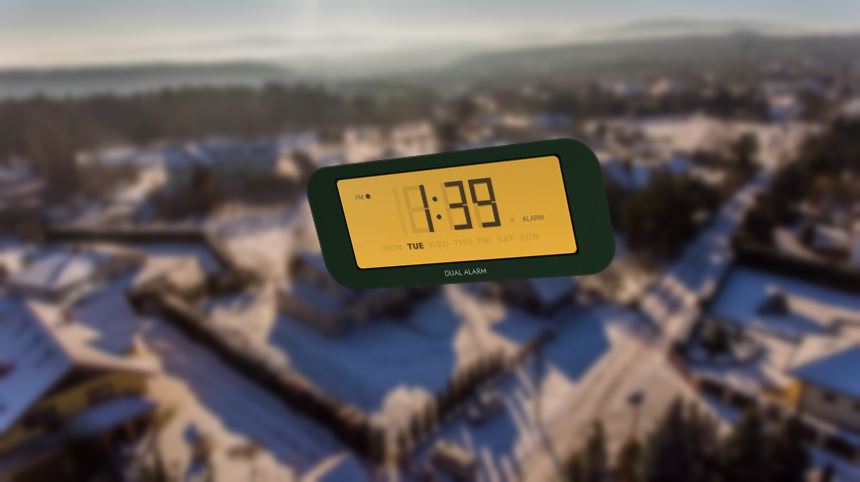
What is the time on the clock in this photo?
1:39
